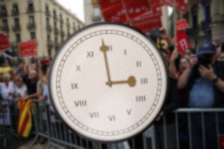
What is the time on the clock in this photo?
2:59
